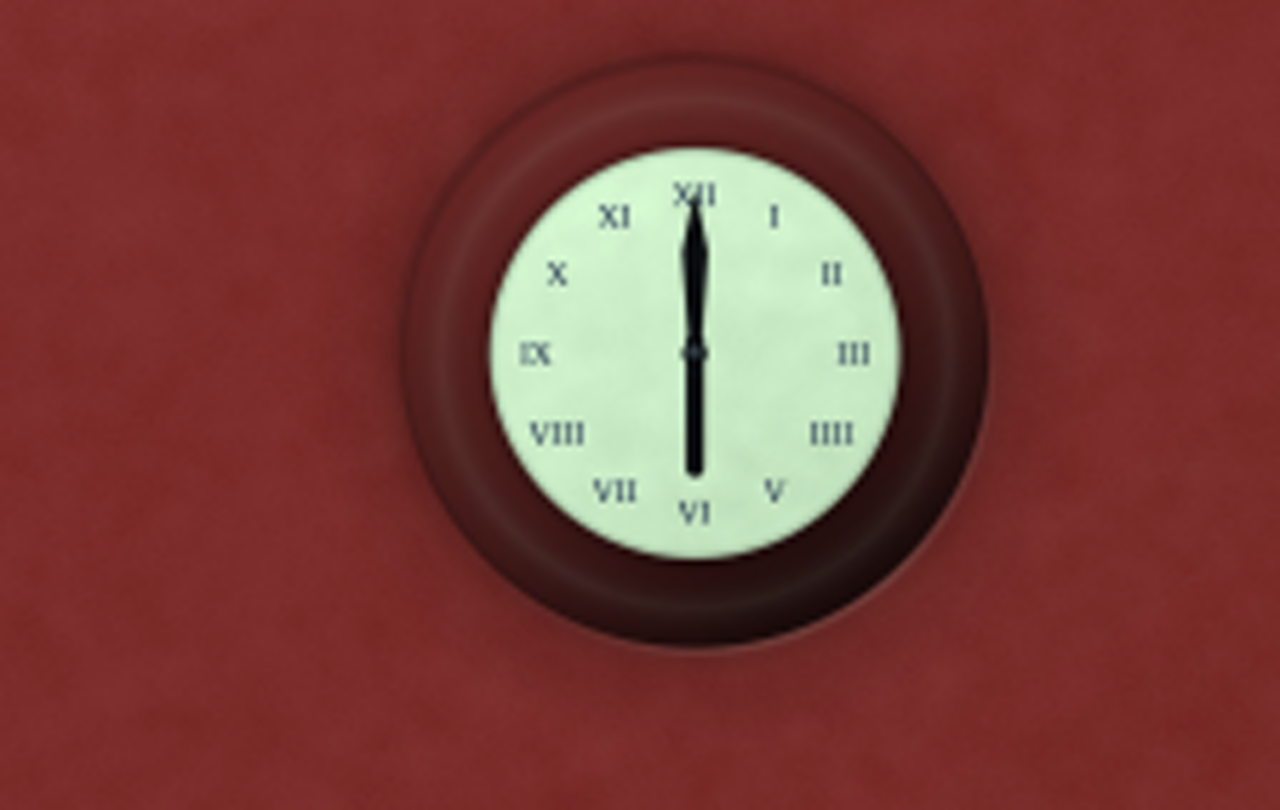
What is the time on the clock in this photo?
6:00
